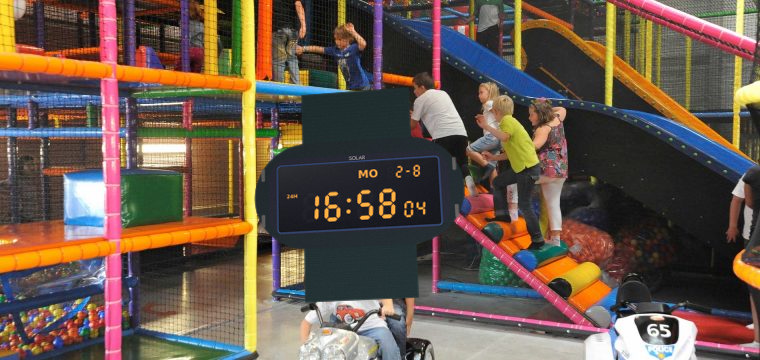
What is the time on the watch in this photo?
16:58:04
